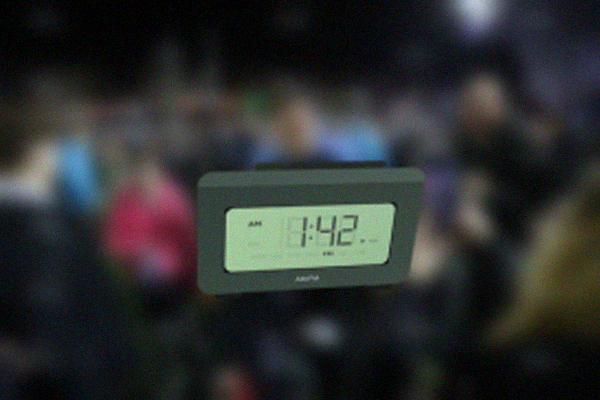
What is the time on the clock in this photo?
1:42
